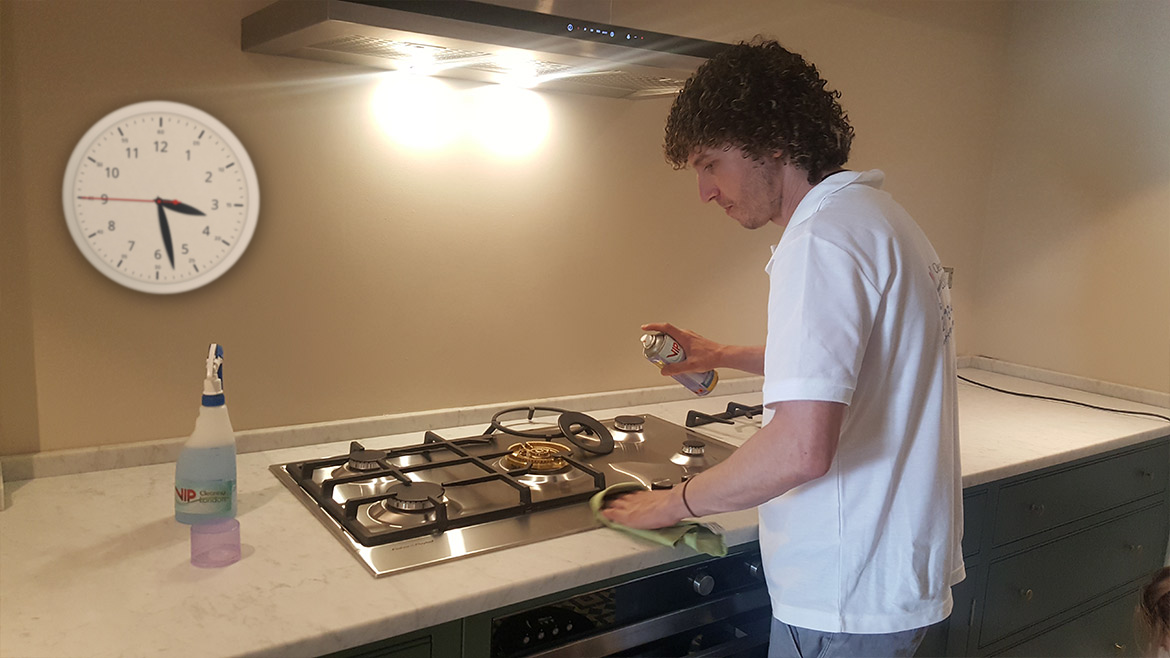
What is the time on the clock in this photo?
3:27:45
